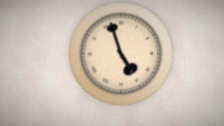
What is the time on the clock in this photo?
4:57
